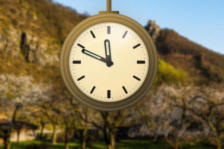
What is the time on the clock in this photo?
11:49
